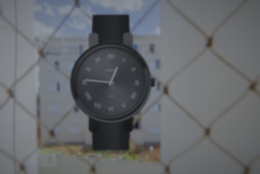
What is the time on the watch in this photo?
12:46
